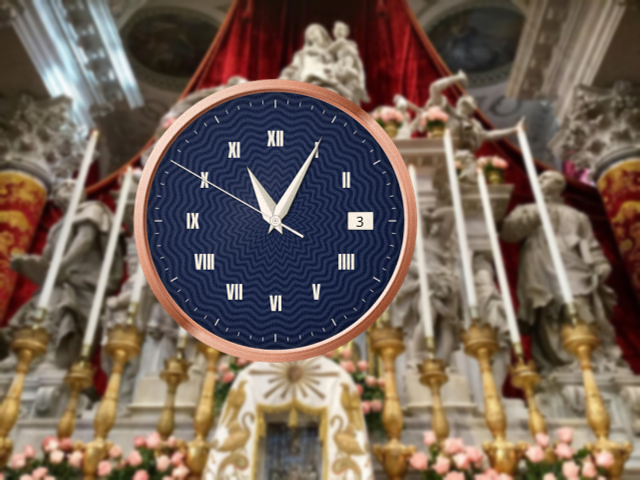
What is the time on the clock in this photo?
11:04:50
